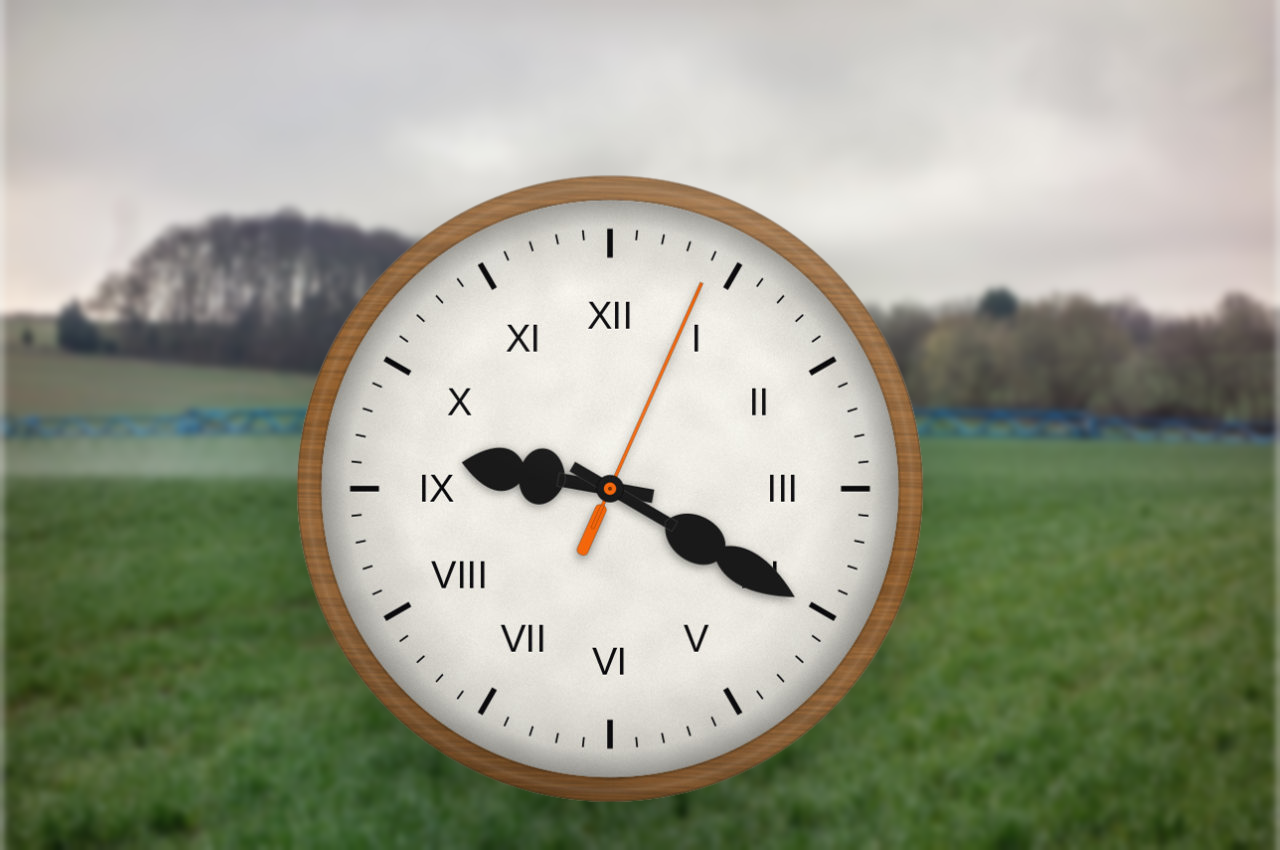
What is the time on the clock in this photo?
9:20:04
